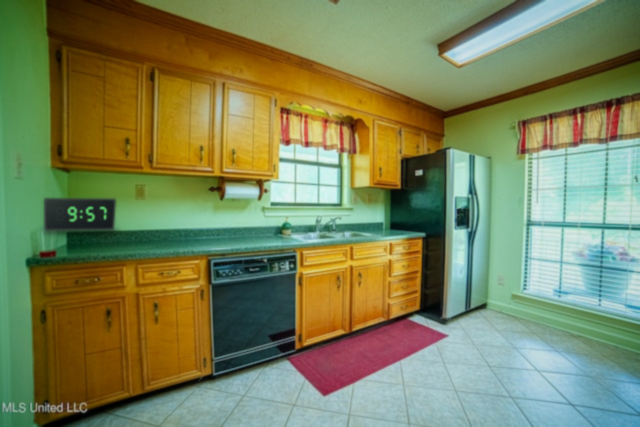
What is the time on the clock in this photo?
9:57
